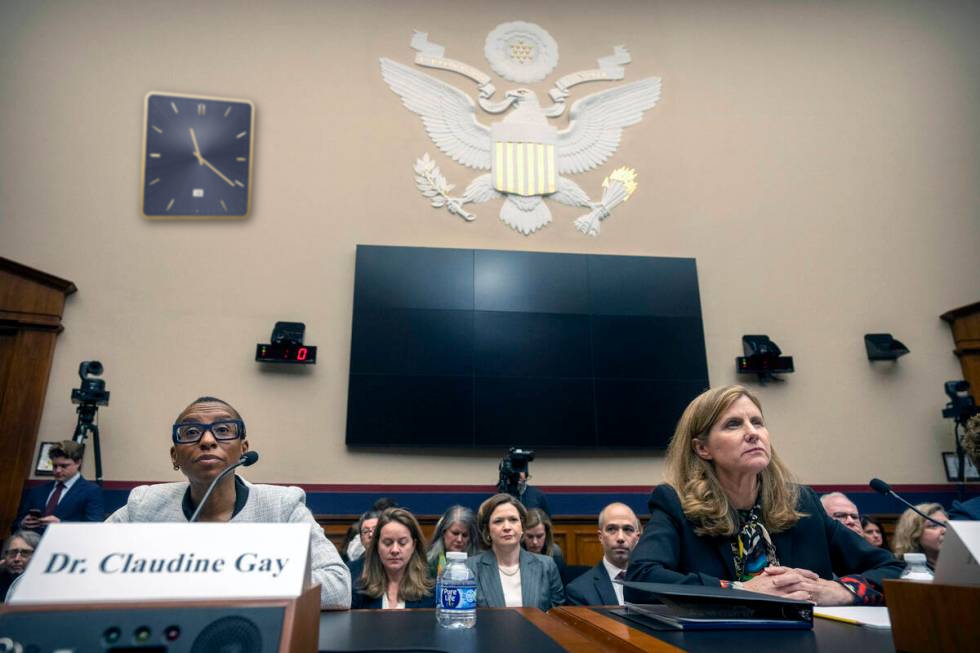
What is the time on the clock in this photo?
11:21
